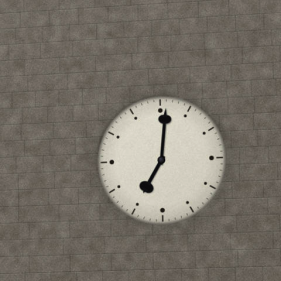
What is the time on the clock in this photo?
7:01
